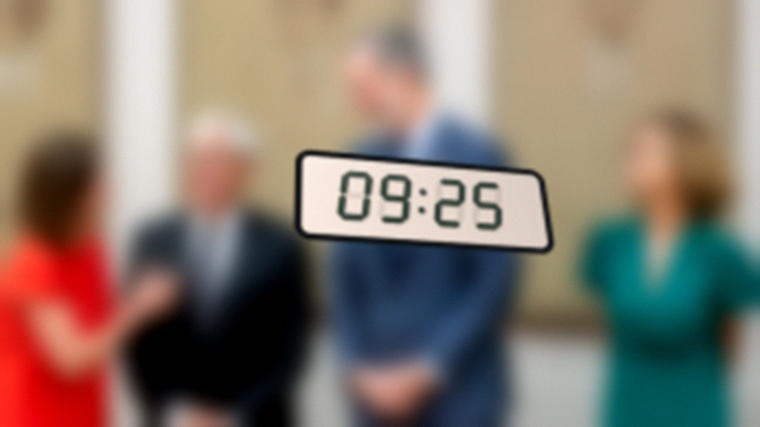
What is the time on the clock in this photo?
9:25
